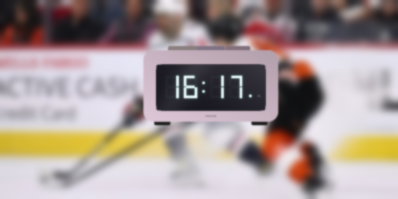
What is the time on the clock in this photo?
16:17
